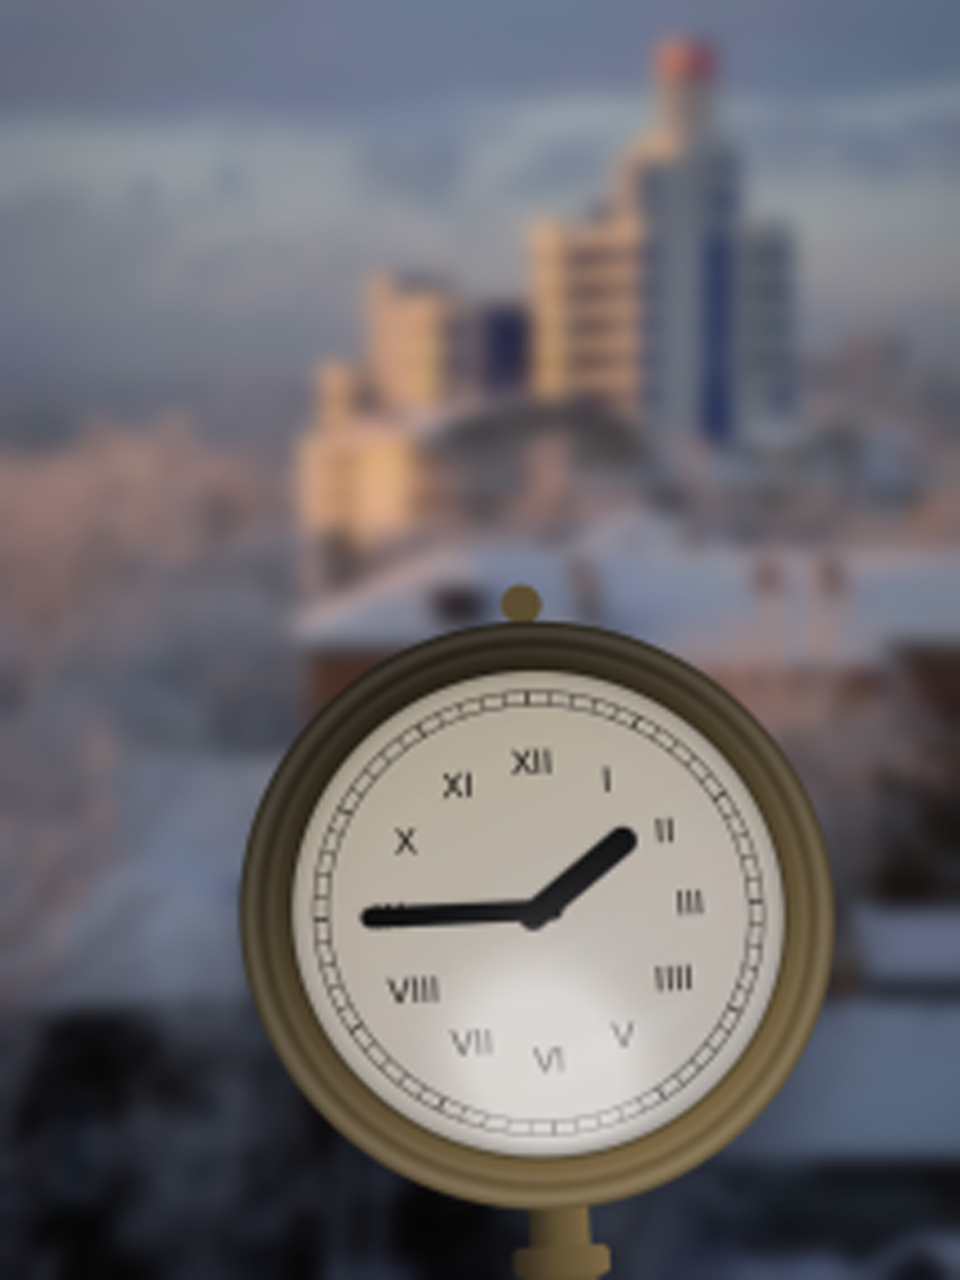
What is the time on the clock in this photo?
1:45
